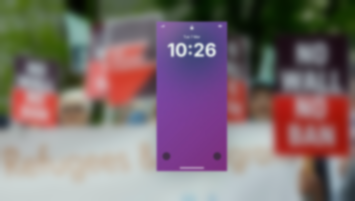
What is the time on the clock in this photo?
10:26
